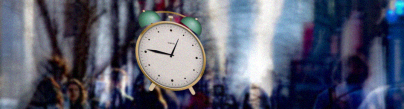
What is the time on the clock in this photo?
12:46
